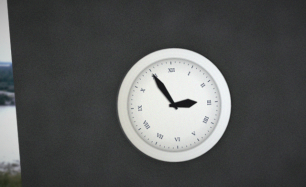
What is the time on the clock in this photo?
2:55
